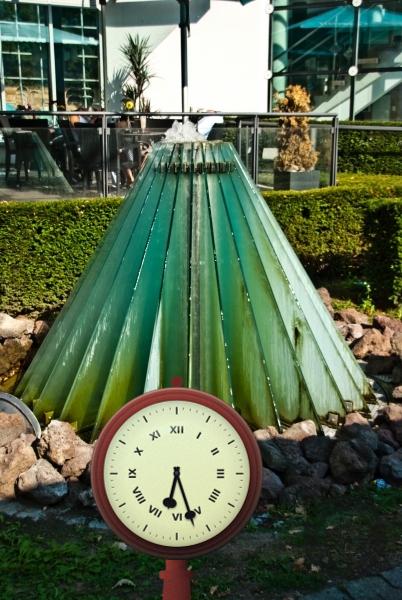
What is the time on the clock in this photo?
6:27
